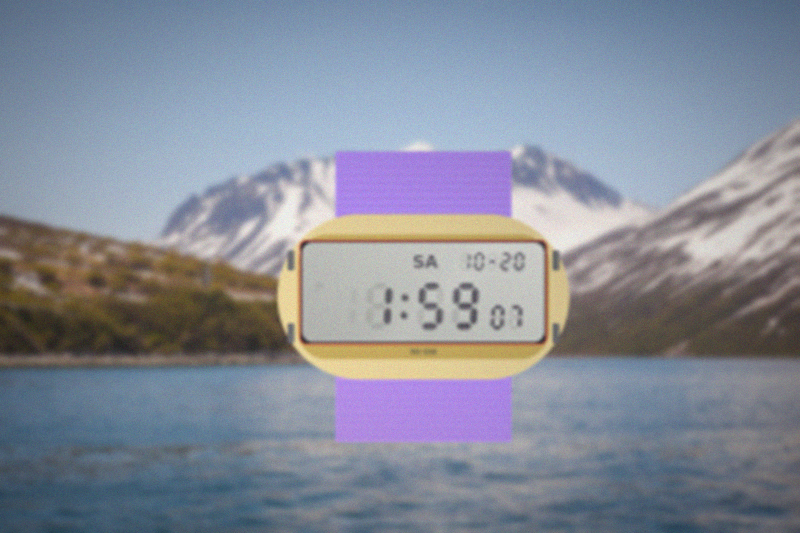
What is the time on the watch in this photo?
1:59:07
